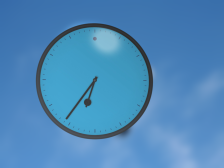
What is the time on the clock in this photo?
6:36
